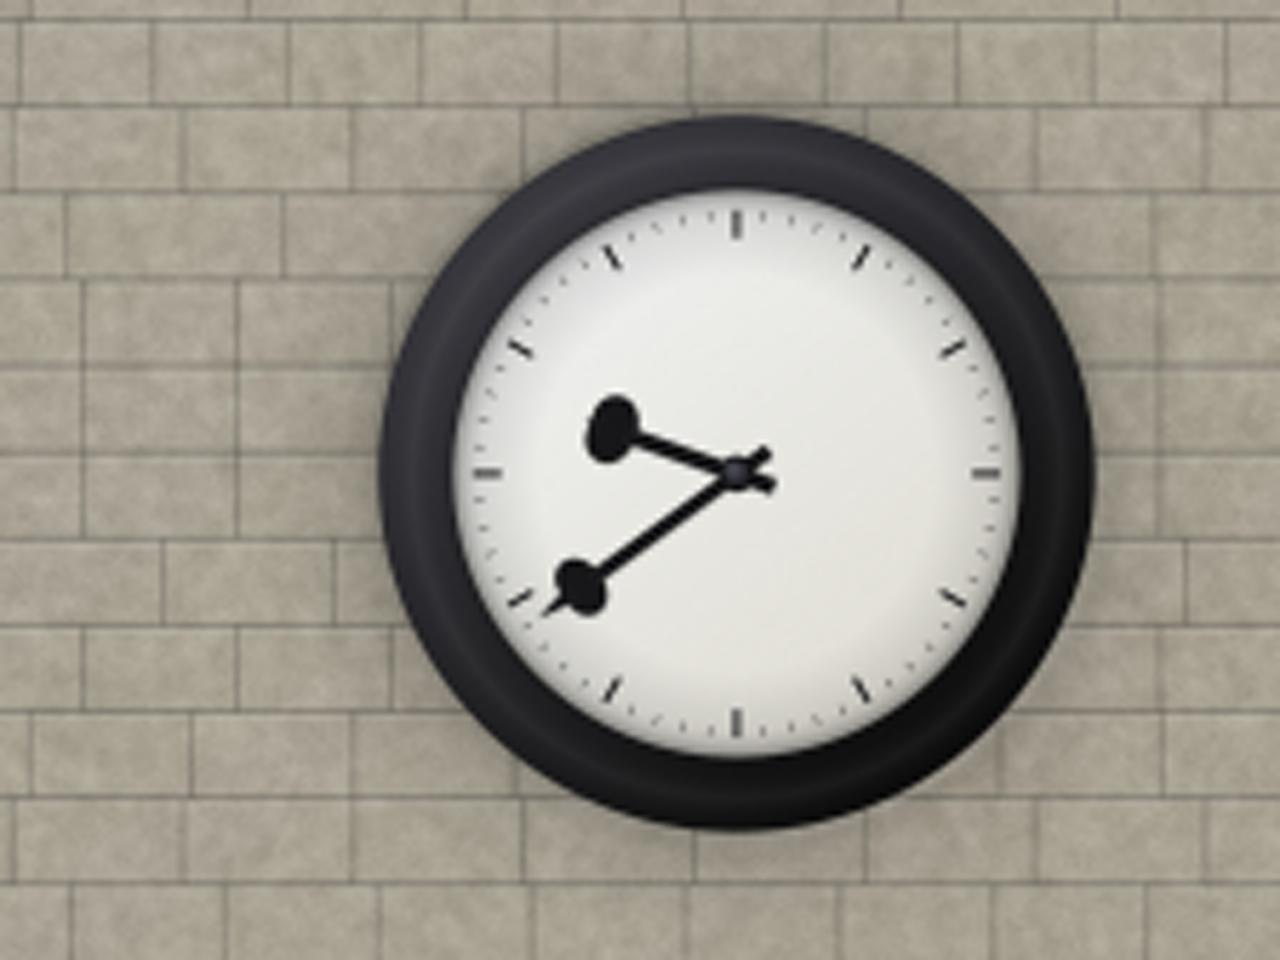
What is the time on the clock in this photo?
9:39
